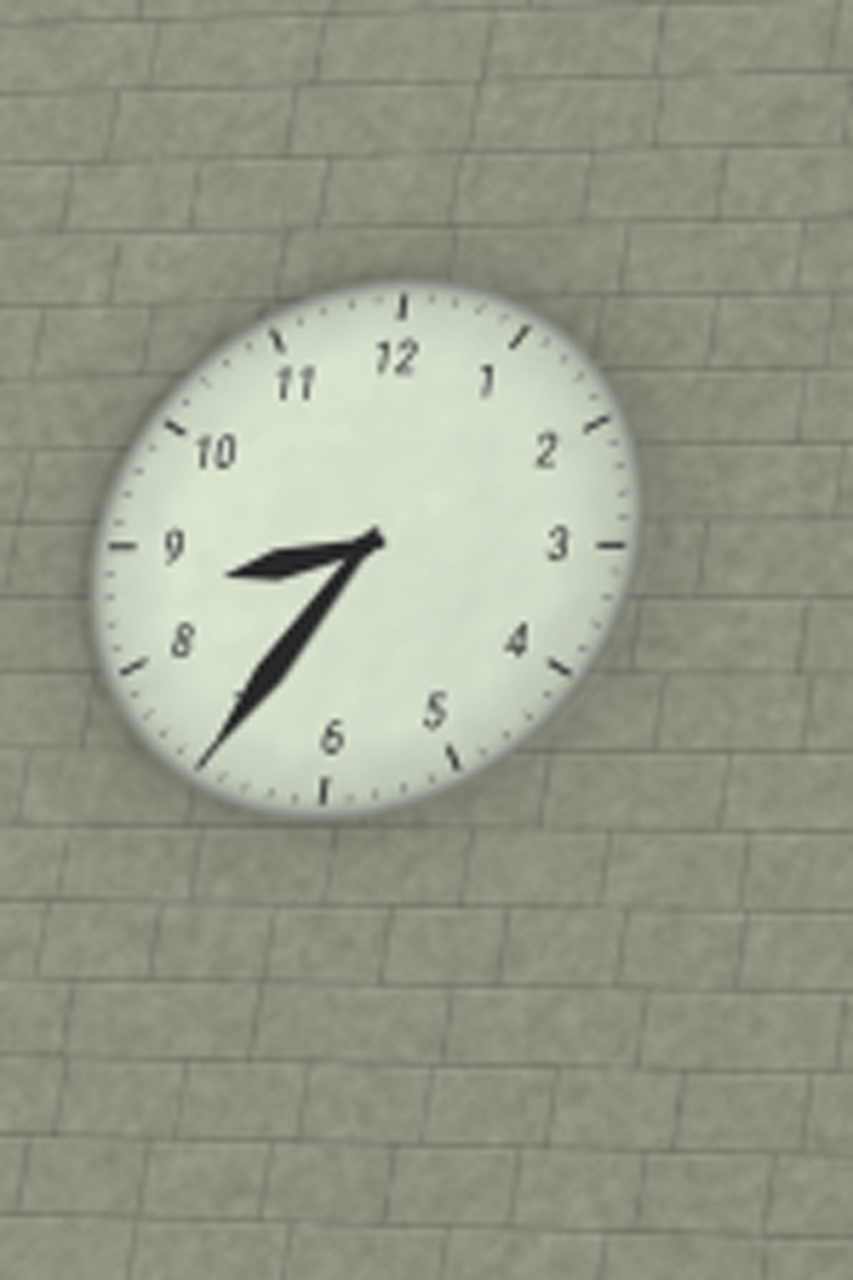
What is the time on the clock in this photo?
8:35
